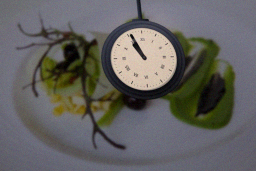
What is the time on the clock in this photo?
10:56
